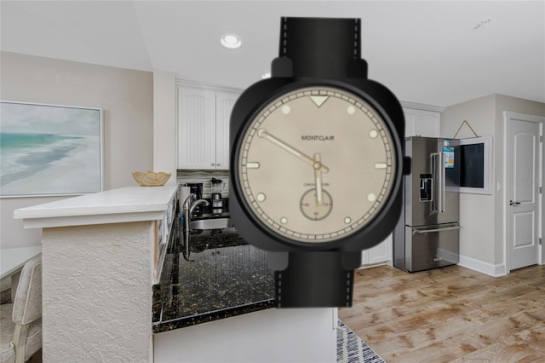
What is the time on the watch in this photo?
5:50
